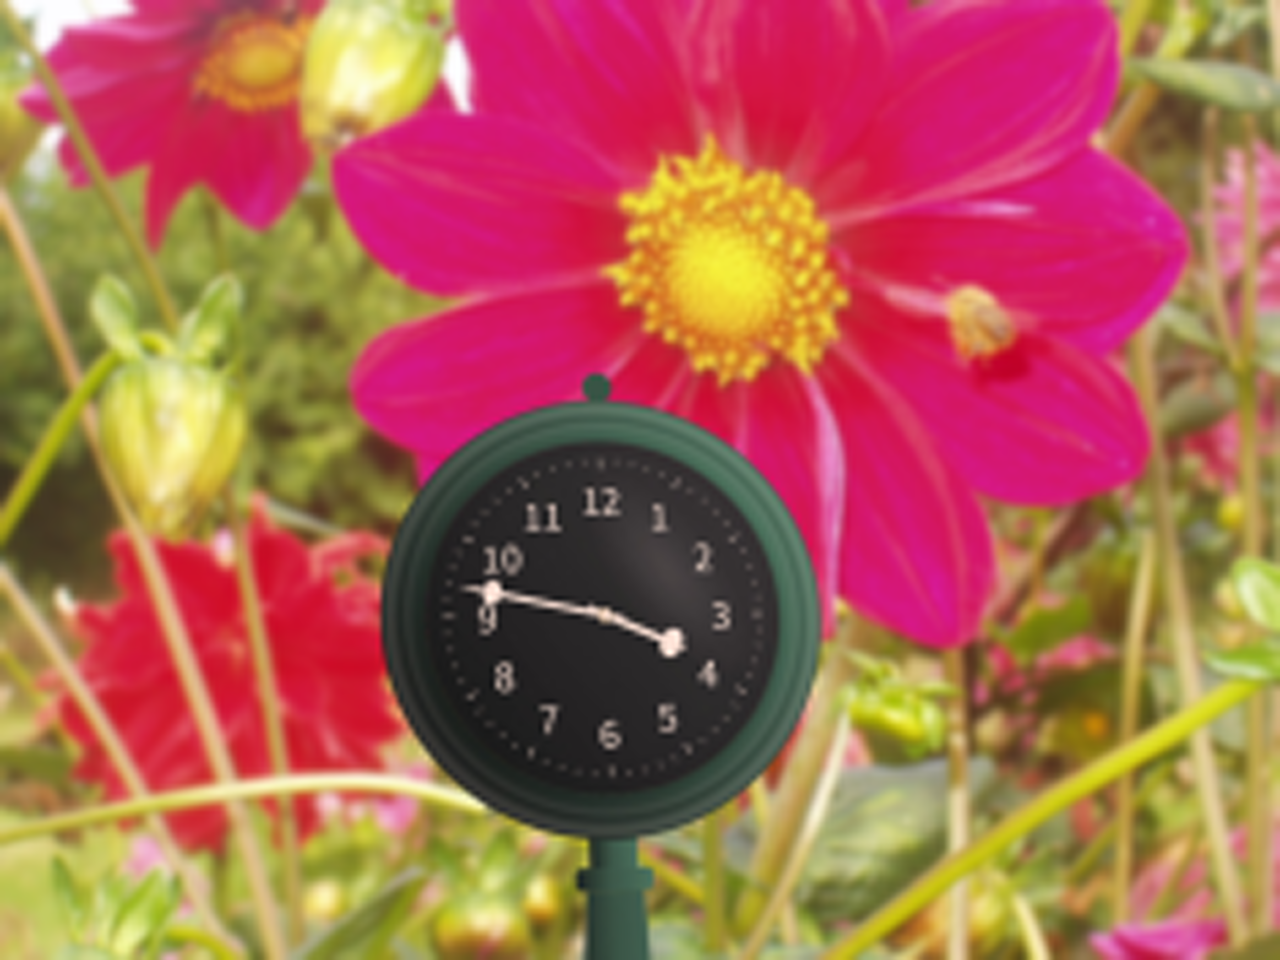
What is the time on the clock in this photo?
3:47
